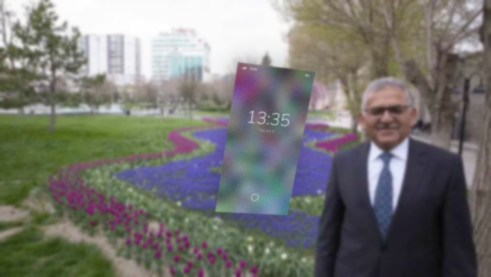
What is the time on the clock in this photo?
13:35
